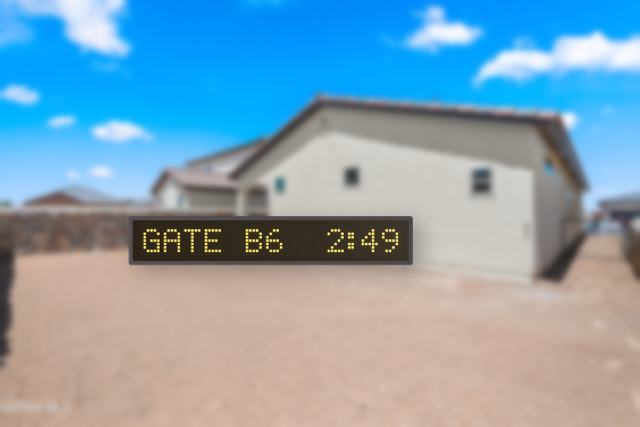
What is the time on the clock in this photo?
2:49
